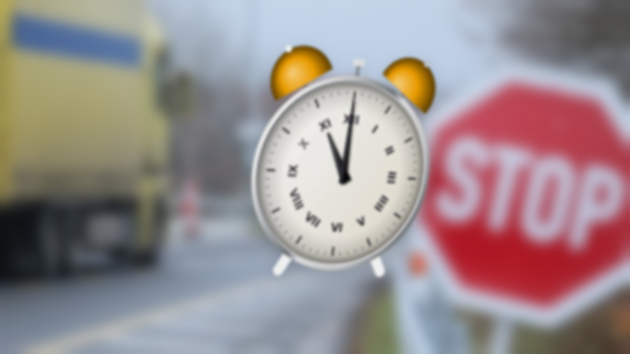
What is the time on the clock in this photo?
11:00
